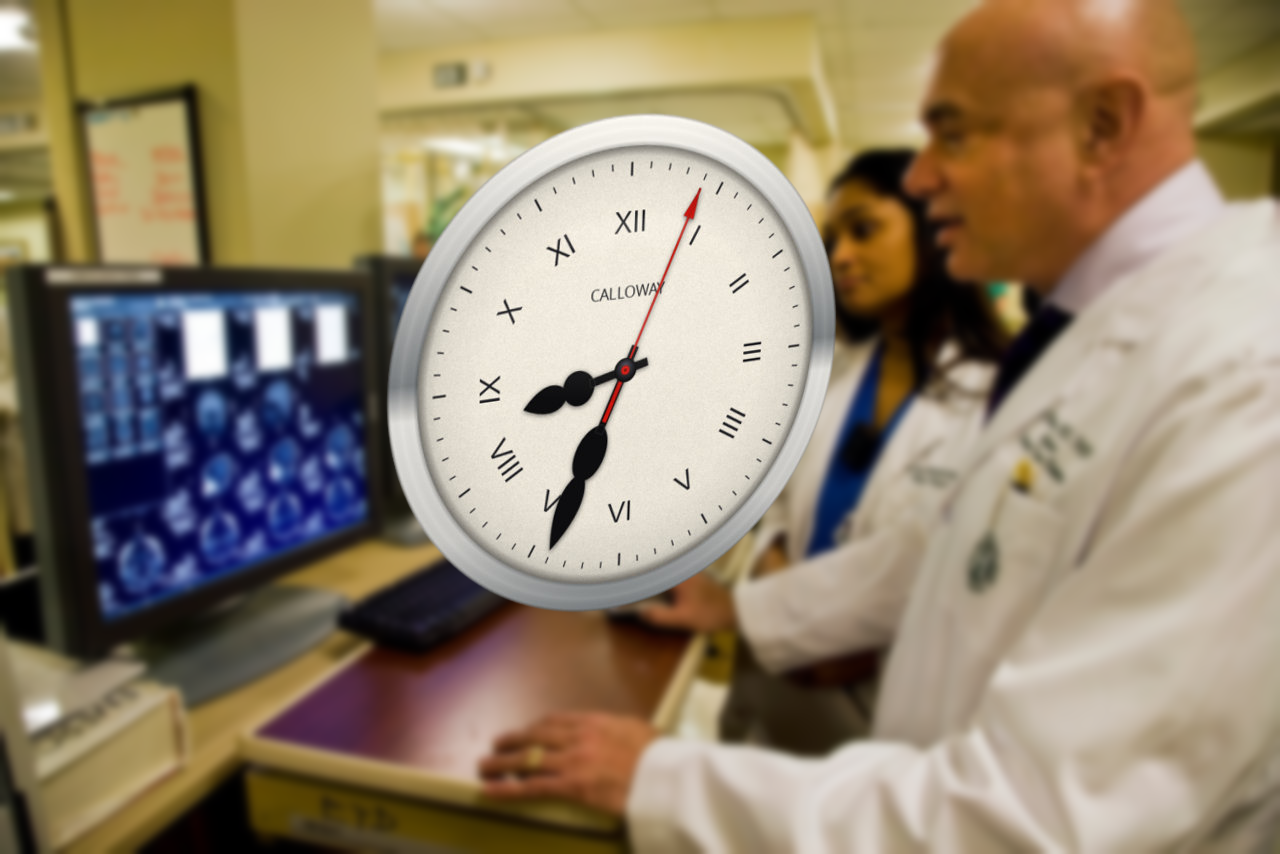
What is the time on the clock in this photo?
8:34:04
